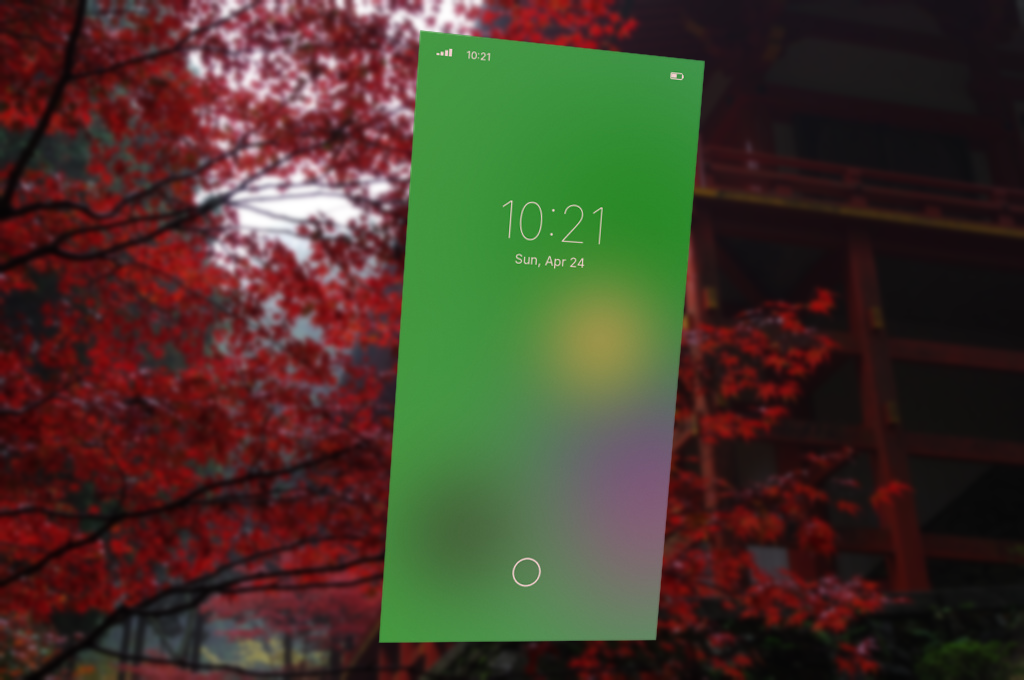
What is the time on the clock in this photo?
10:21
